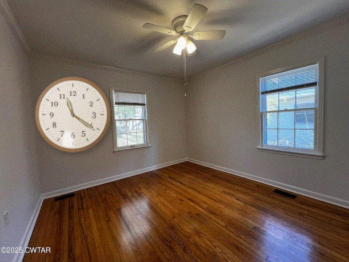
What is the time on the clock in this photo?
11:21
